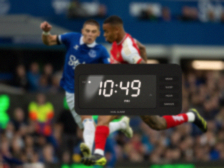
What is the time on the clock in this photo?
10:49
